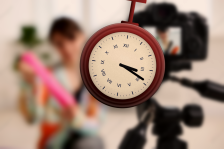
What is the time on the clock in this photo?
3:19
